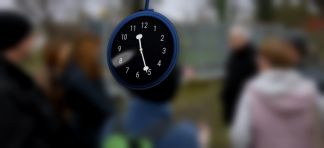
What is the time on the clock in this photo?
11:26
